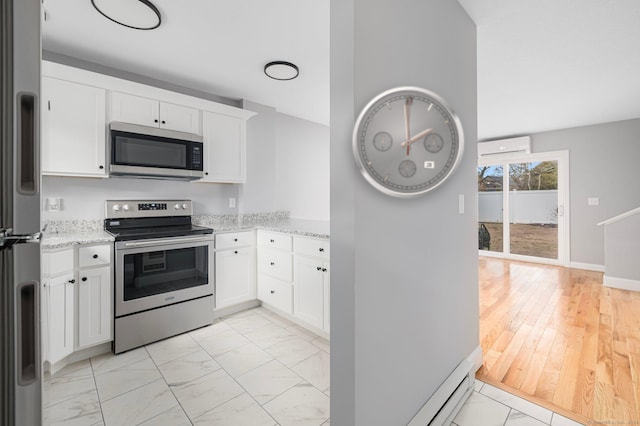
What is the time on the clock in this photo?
1:59
